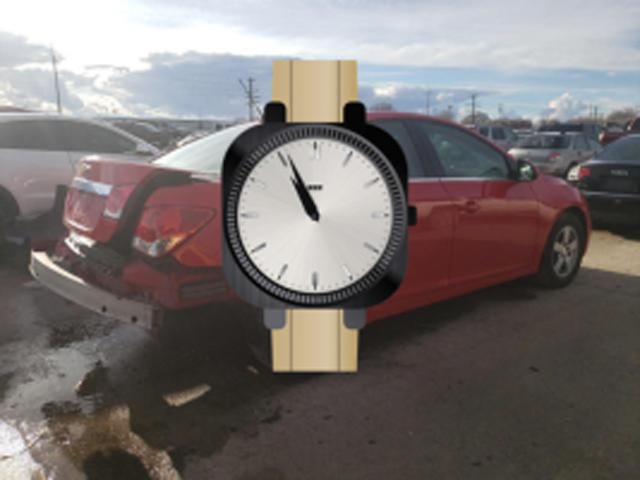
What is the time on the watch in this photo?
10:56
